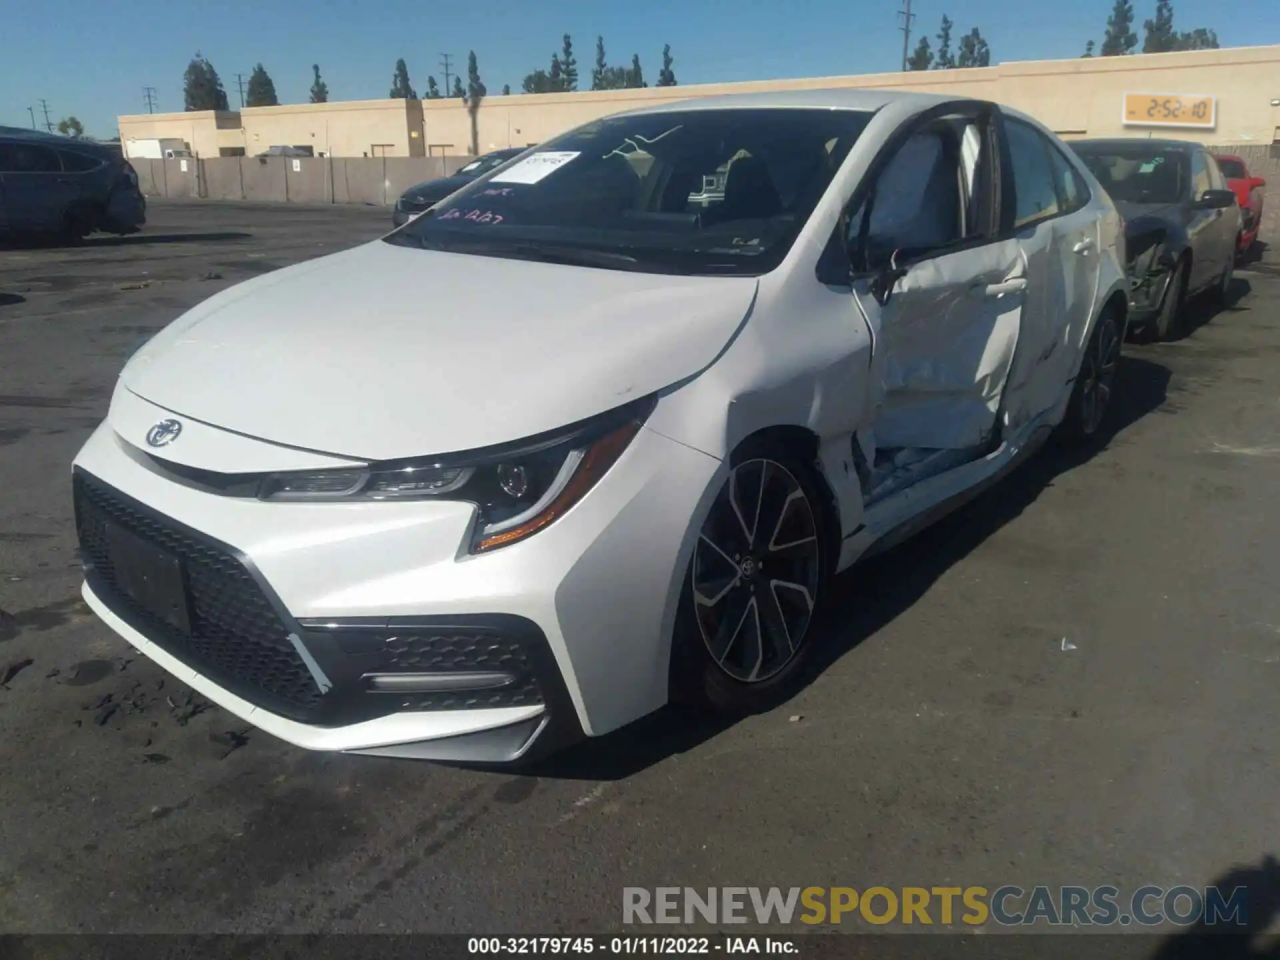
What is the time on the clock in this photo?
2:52:10
